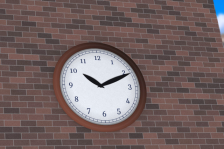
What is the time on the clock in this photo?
10:11
